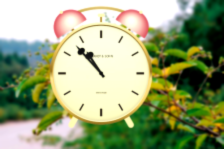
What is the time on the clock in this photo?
10:53
